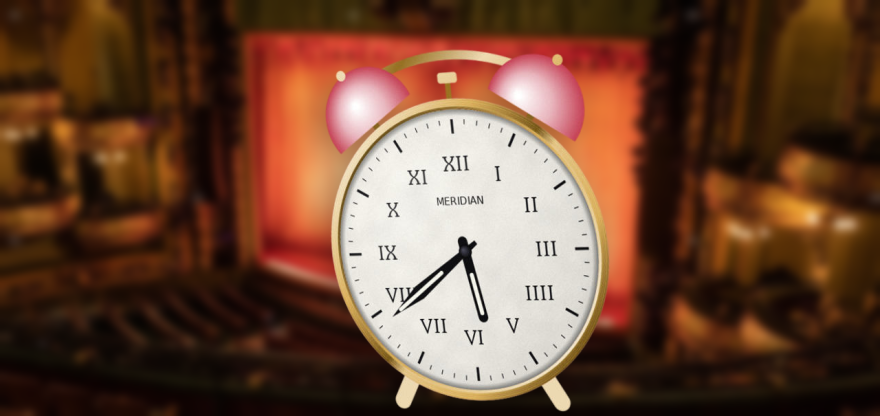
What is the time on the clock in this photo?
5:39
